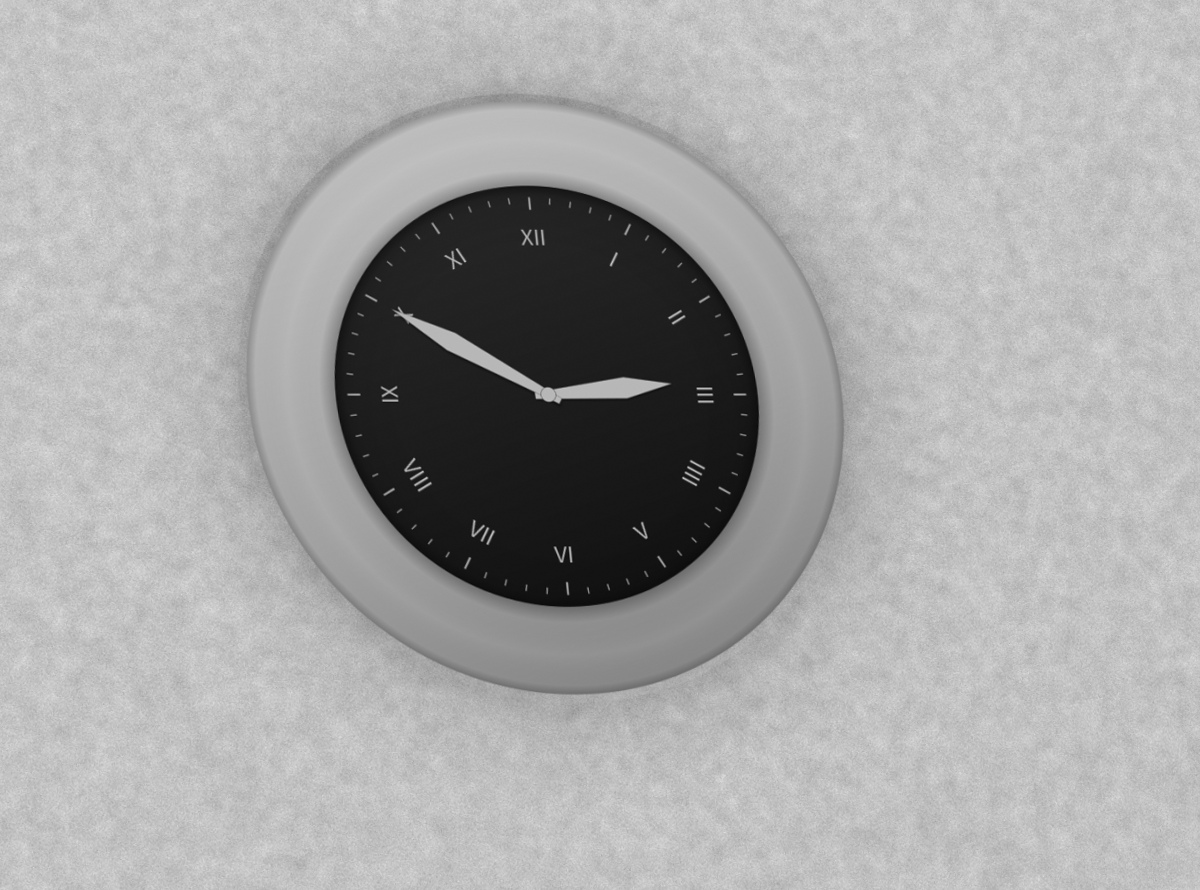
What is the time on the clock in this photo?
2:50
